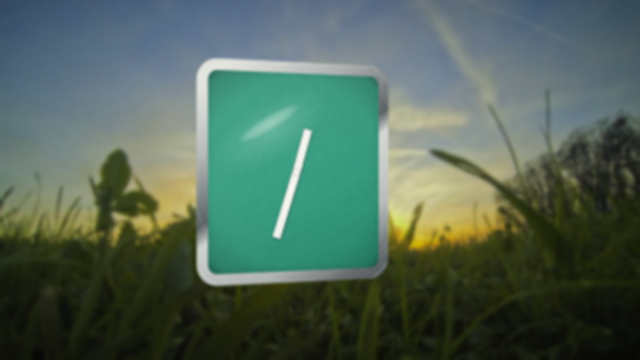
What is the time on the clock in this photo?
12:33
